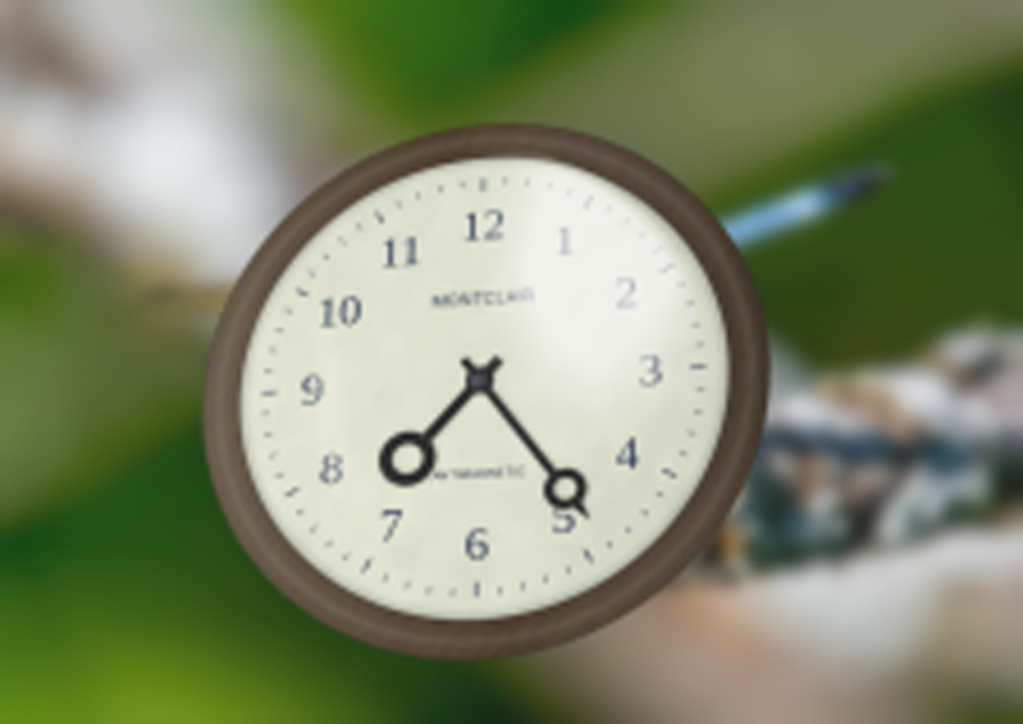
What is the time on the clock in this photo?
7:24
